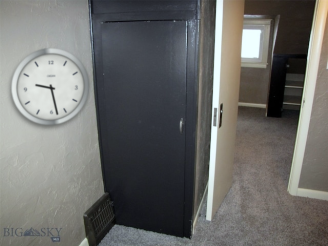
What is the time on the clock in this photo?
9:28
